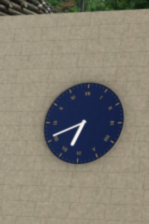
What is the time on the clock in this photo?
6:41
